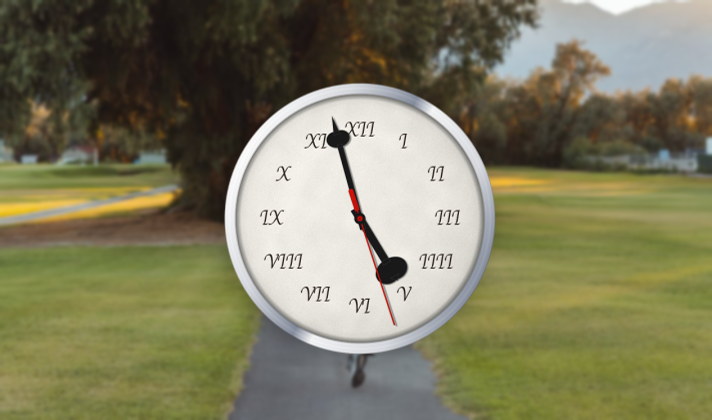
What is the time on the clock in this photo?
4:57:27
